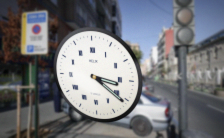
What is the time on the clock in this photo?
3:21
